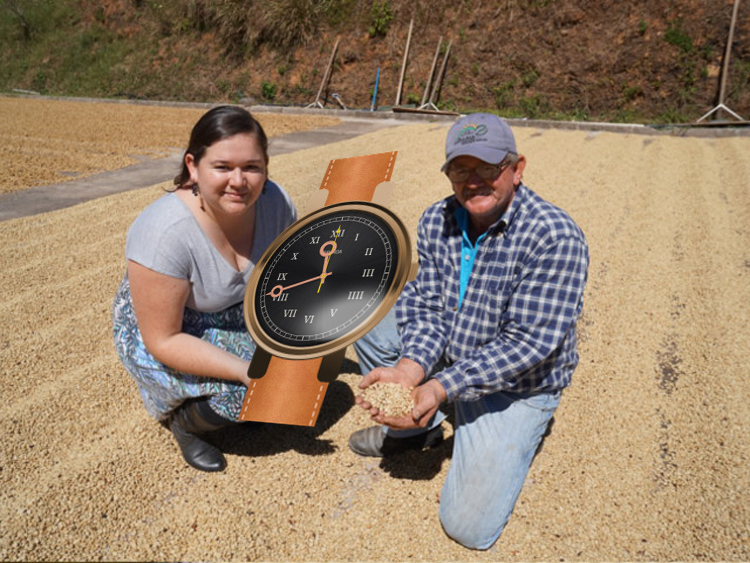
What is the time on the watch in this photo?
11:42:00
